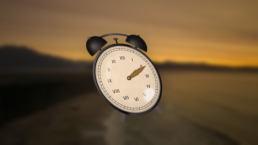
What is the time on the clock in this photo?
2:11
